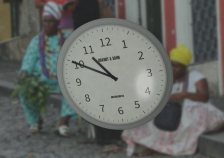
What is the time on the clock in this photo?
10:50
